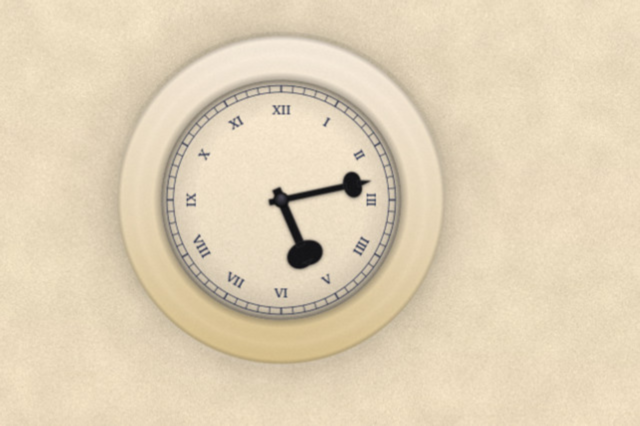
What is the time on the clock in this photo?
5:13
